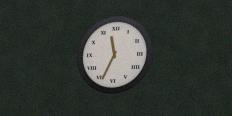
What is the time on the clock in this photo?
11:34
